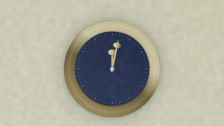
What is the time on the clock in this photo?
12:02
